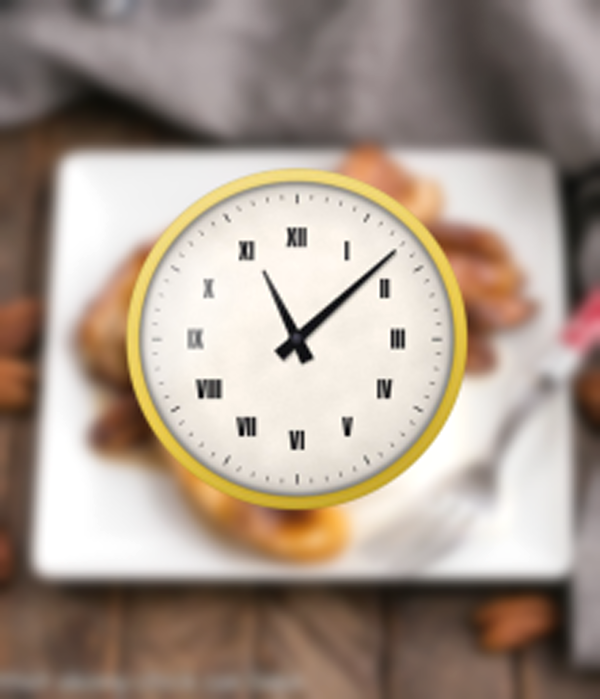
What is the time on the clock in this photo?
11:08
